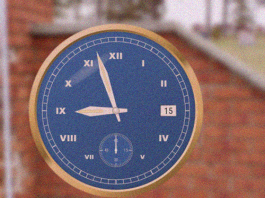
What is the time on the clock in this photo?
8:57
